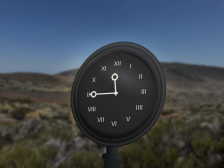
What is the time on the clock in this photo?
11:45
